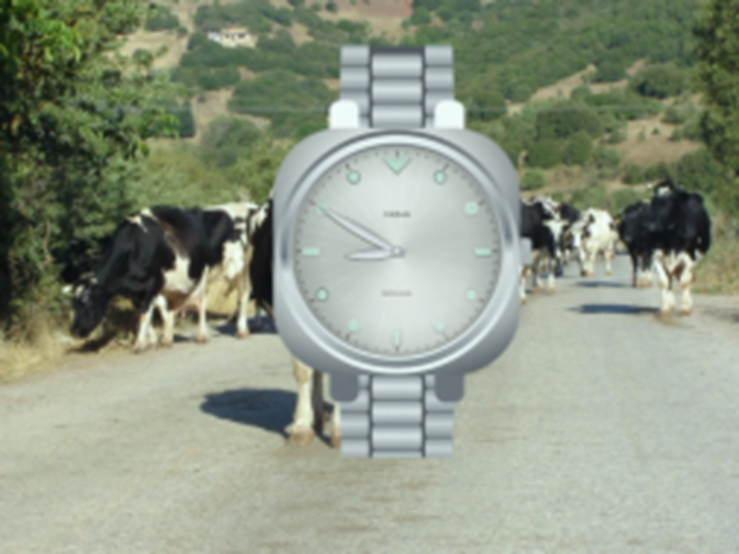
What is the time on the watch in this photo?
8:50
